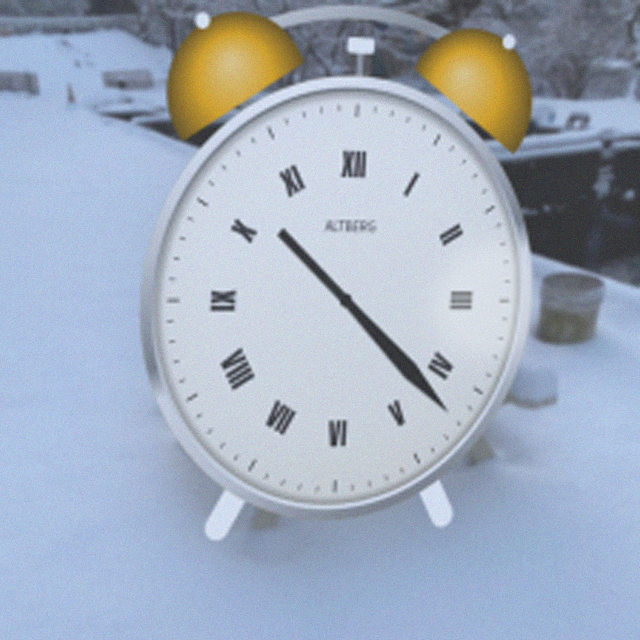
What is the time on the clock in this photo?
10:22
